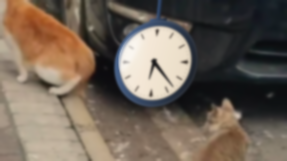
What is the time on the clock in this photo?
6:23
